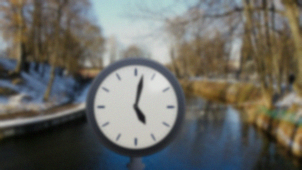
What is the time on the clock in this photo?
5:02
